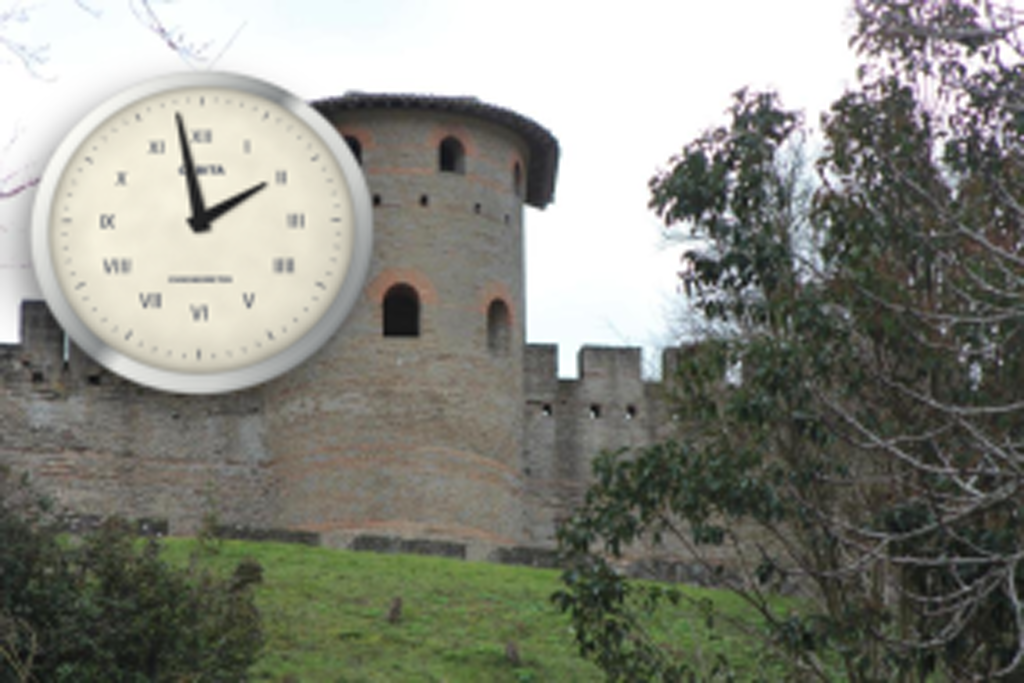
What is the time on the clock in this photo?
1:58
